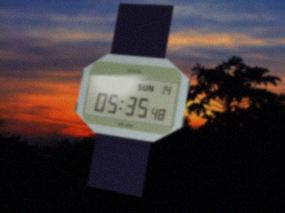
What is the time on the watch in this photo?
5:35
